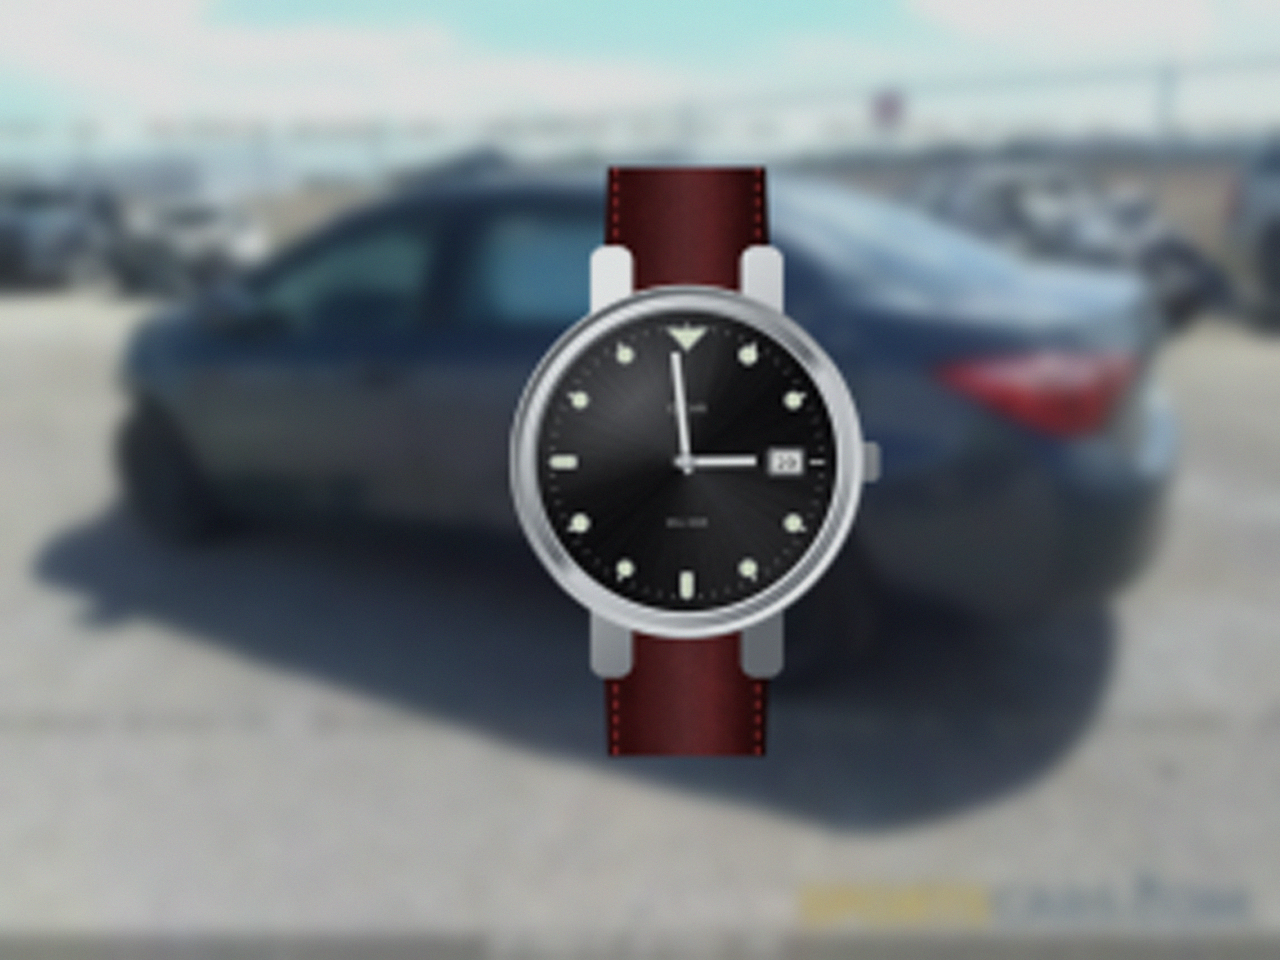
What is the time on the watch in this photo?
2:59
